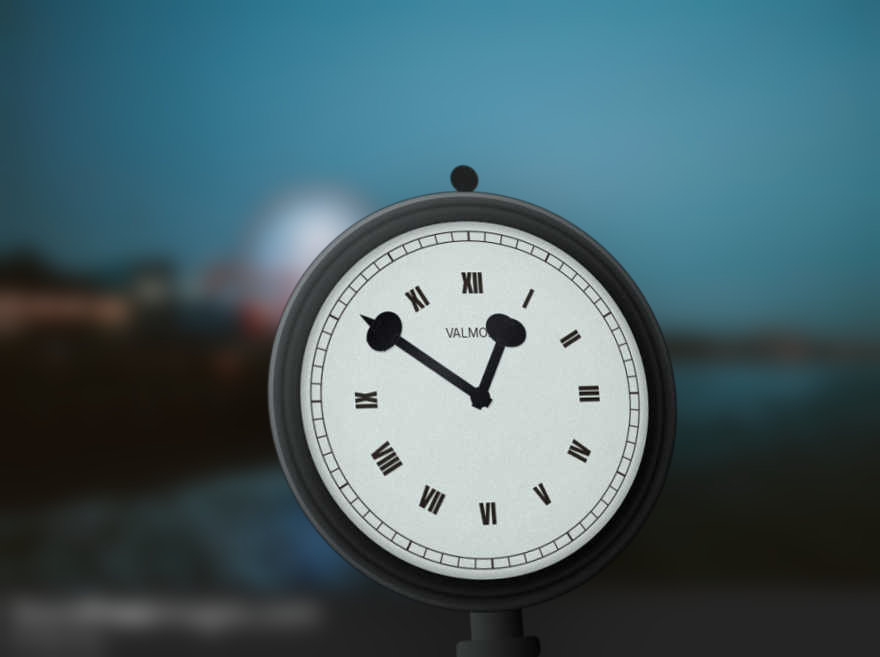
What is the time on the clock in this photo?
12:51
